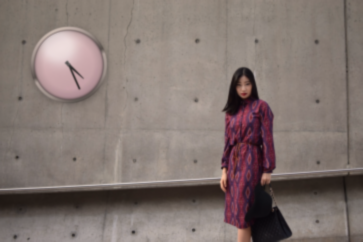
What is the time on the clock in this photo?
4:26
